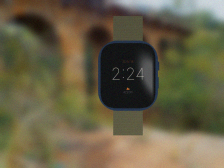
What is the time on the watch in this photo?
2:24
